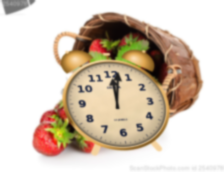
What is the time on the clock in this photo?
12:02
